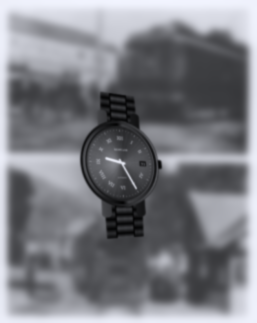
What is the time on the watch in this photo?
9:25
